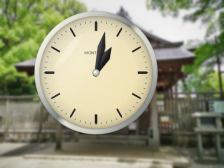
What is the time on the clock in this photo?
1:02
